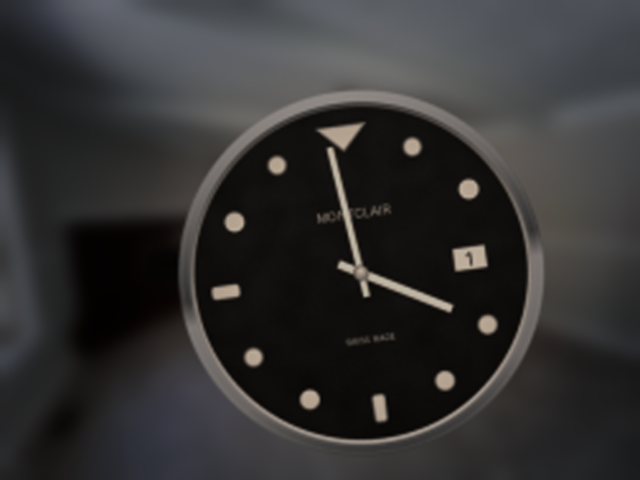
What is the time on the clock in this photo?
3:59
